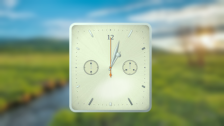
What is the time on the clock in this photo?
1:03
